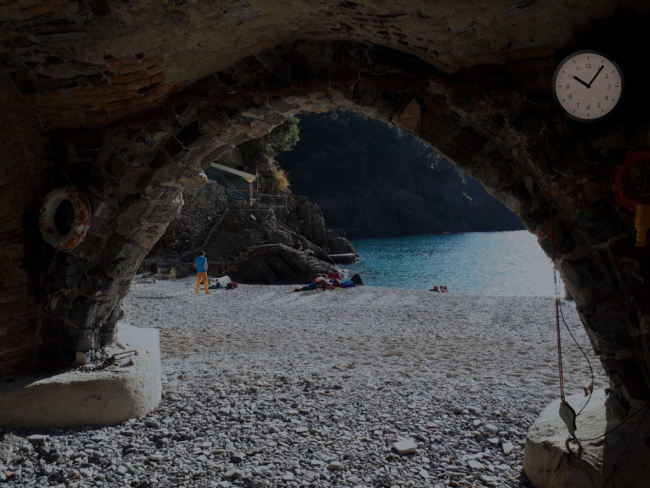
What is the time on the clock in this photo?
10:06
